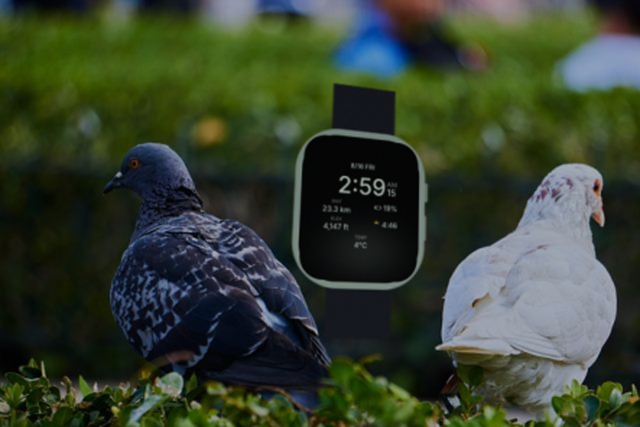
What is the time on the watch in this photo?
2:59
